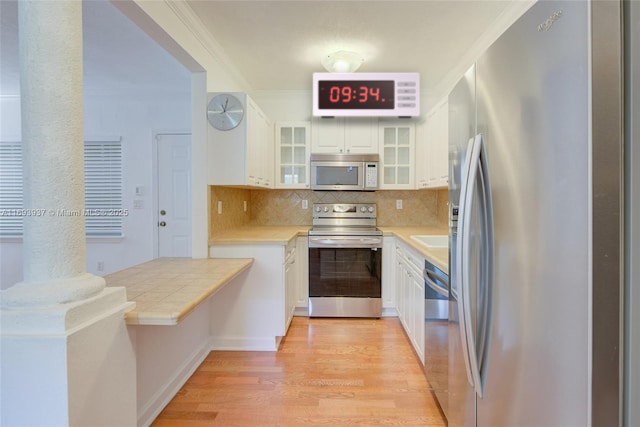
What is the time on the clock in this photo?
9:34
